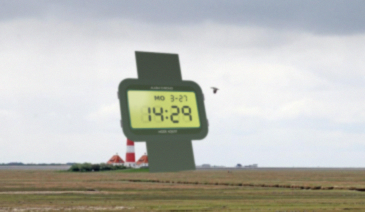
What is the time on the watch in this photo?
14:29
